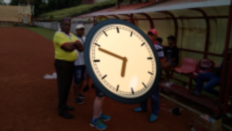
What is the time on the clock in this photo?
6:49
